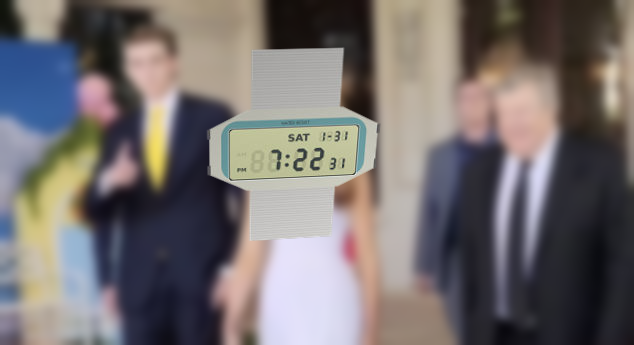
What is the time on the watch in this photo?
7:22:31
